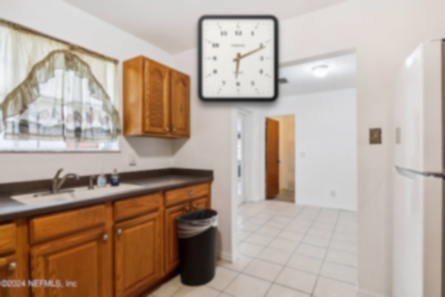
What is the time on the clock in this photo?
6:11
